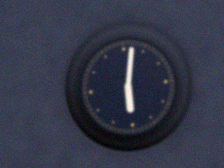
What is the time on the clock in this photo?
6:02
